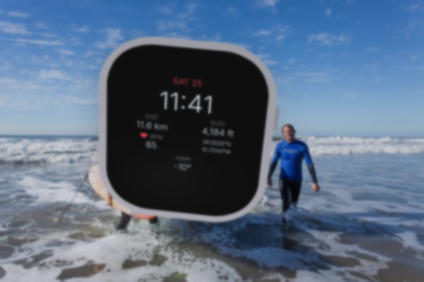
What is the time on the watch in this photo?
11:41
